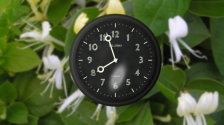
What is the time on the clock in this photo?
7:57
